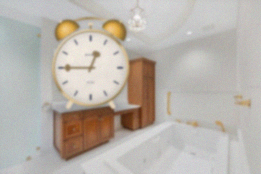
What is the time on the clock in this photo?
12:45
